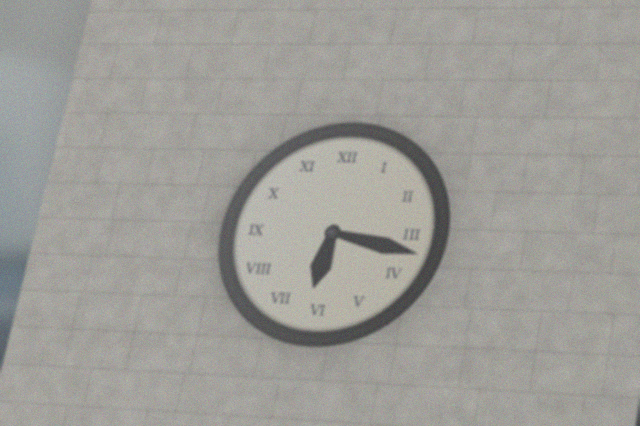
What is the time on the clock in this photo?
6:17
